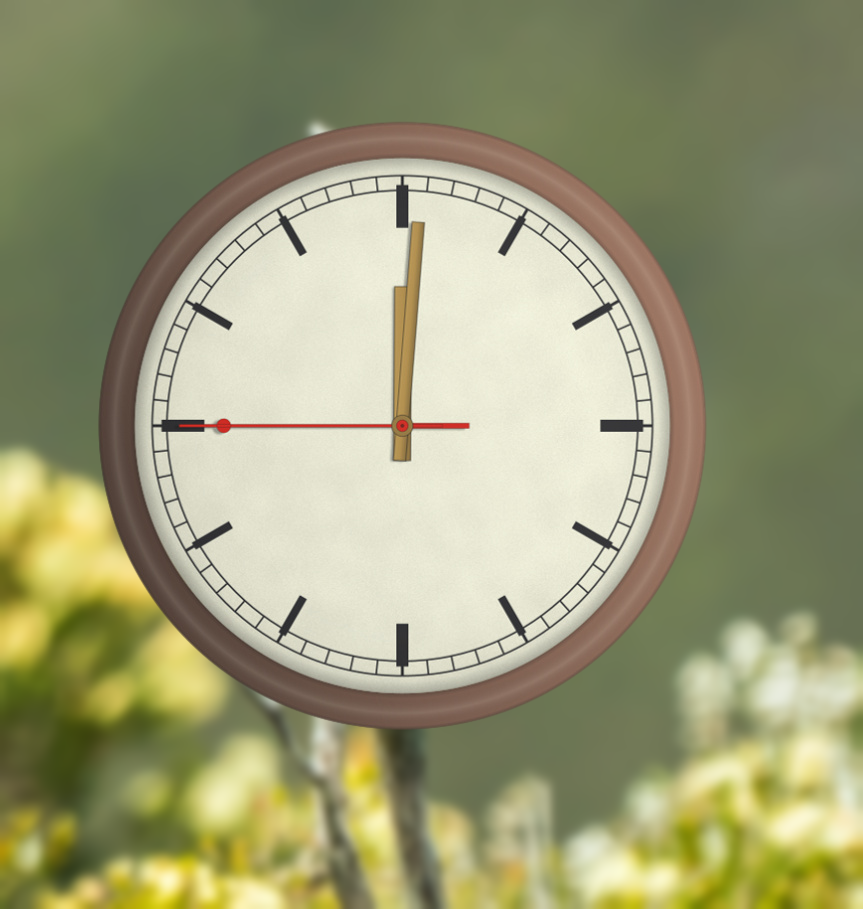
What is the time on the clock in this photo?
12:00:45
